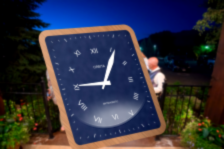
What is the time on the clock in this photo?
9:06
